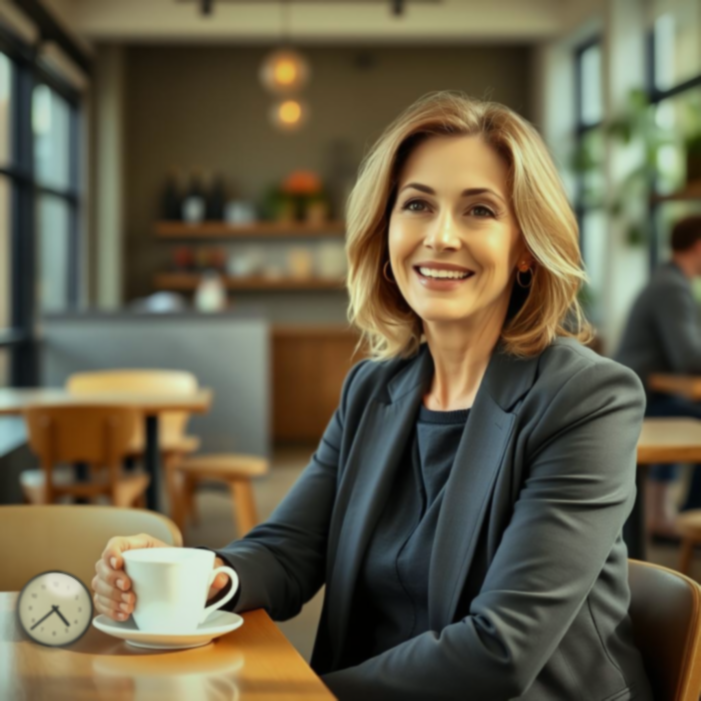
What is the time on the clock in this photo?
4:38
